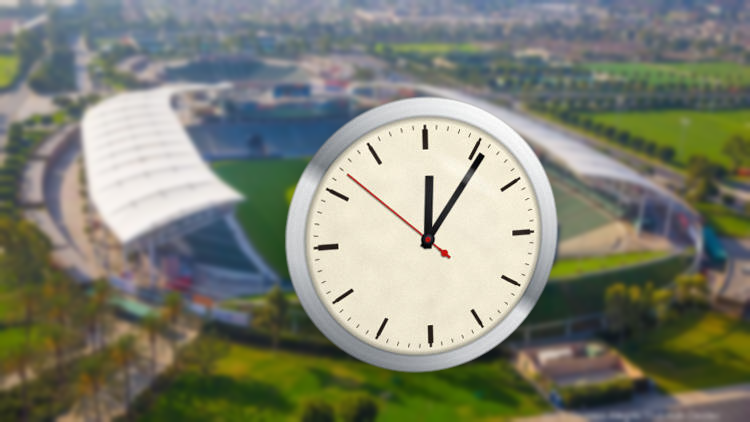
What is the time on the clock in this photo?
12:05:52
